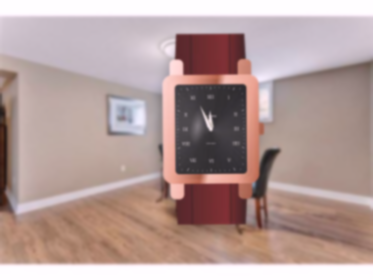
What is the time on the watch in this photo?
11:56
